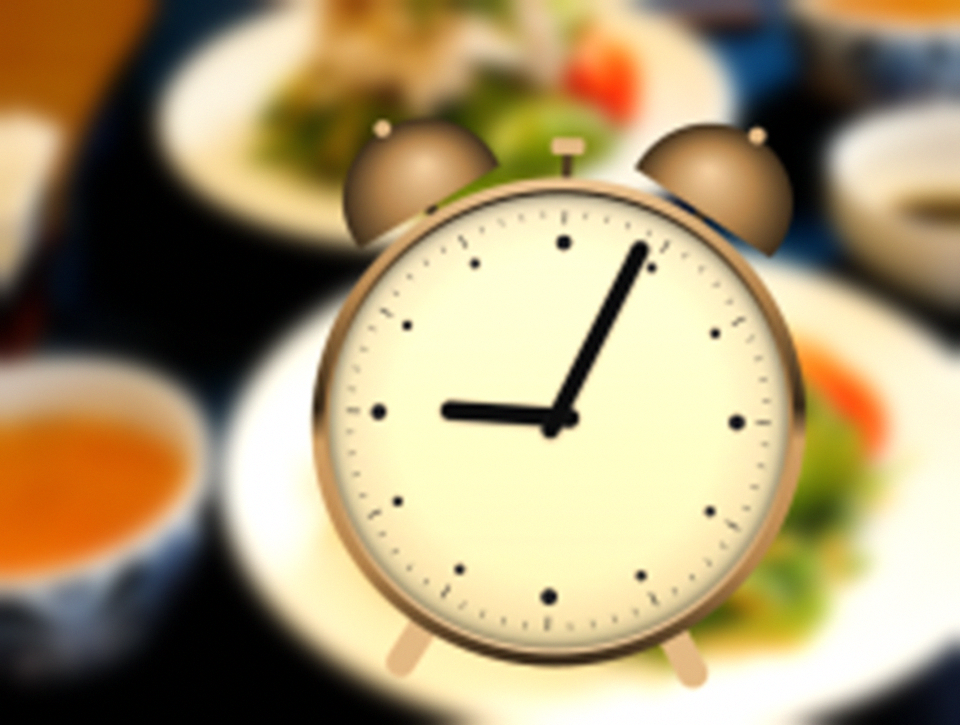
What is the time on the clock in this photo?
9:04
